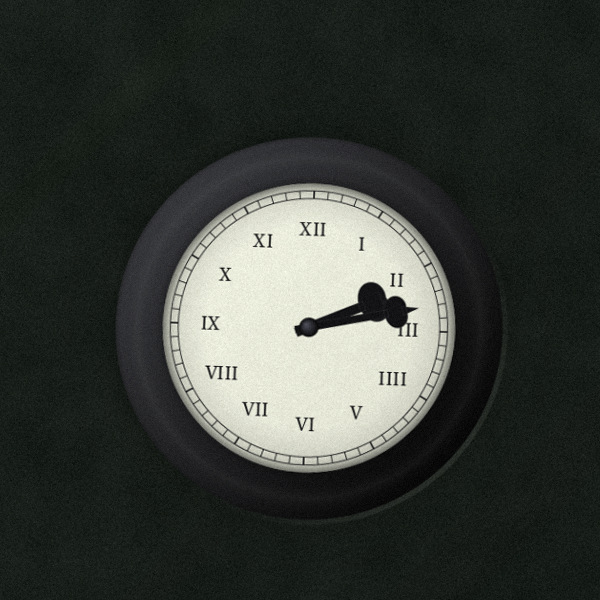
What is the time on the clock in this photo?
2:13
